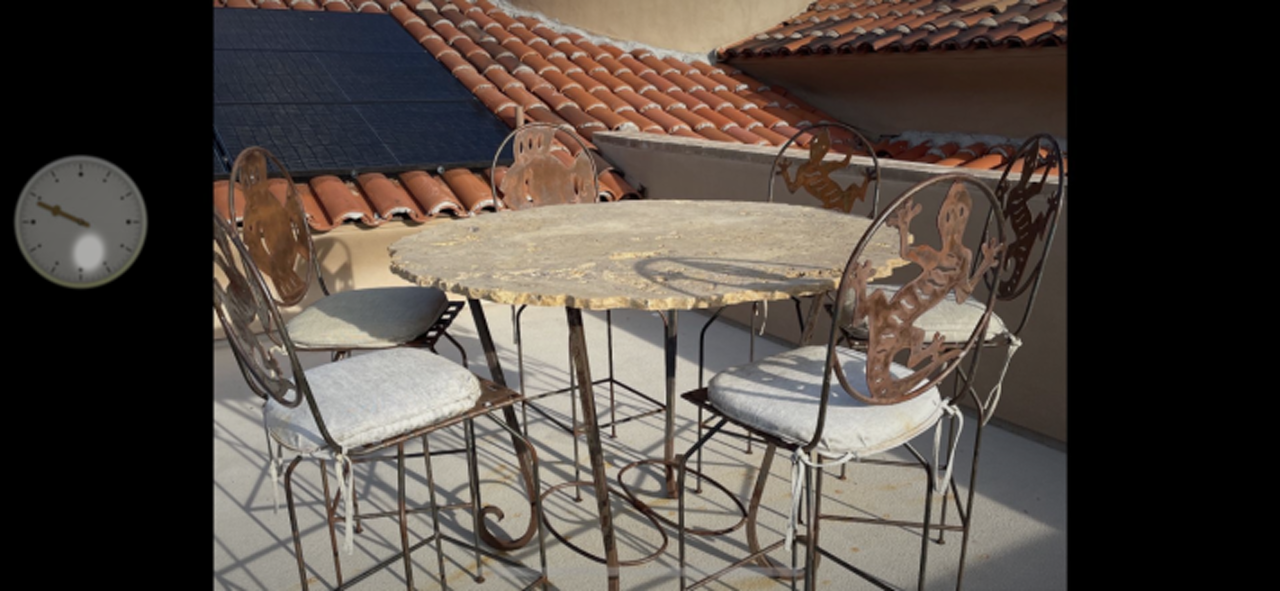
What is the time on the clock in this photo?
9:49
